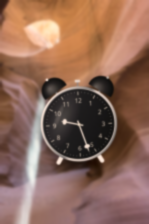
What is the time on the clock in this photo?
9:27
